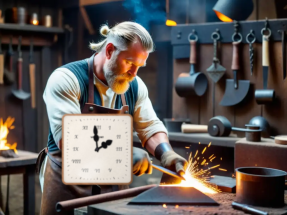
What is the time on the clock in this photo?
1:59
